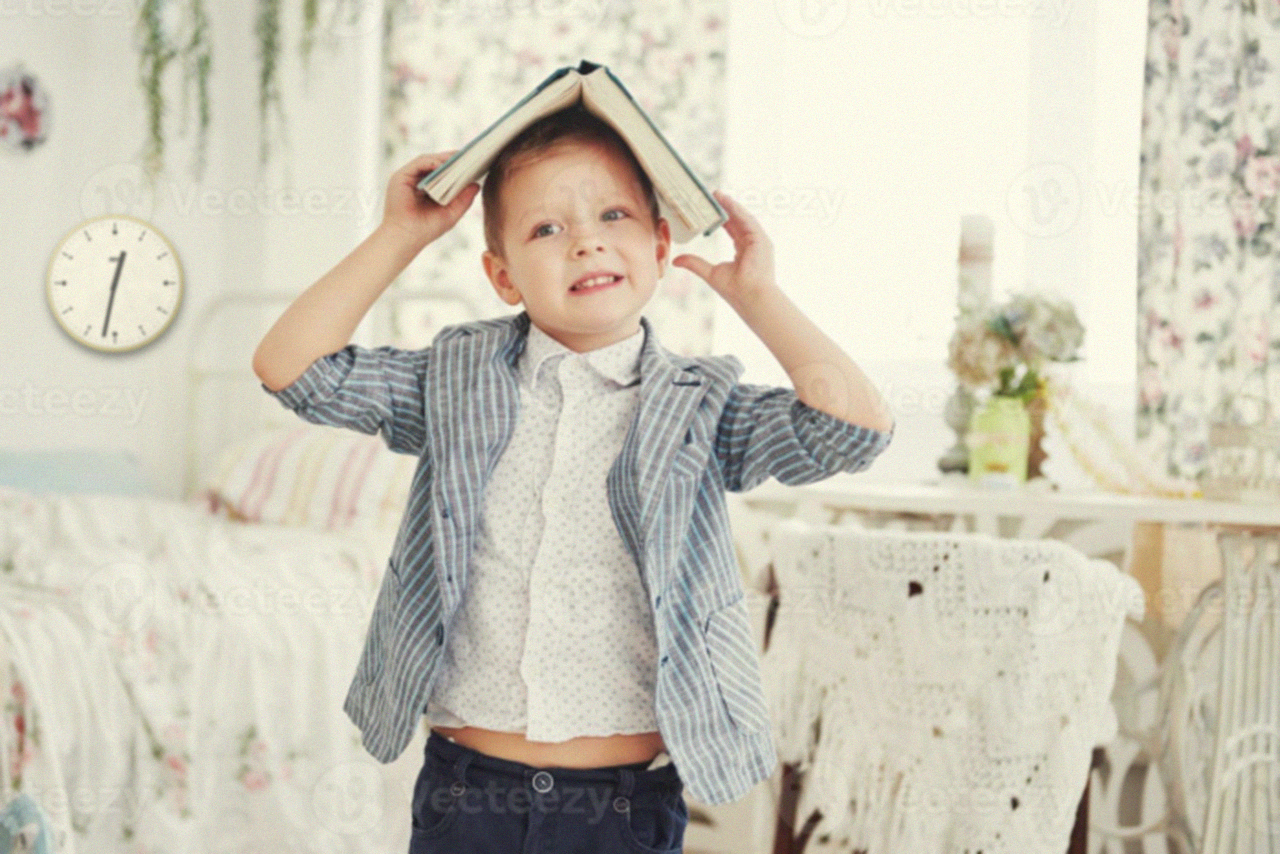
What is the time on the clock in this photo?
12:32
